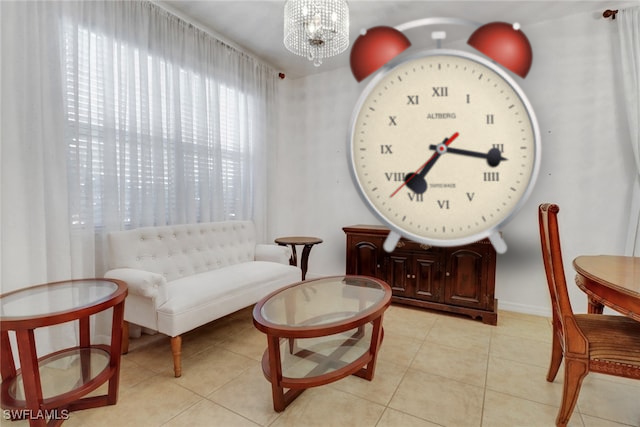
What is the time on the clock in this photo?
7:16:38
